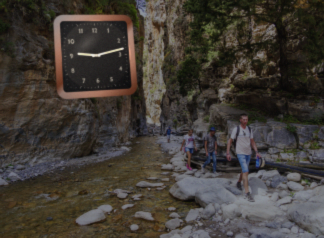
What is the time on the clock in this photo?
9:13
